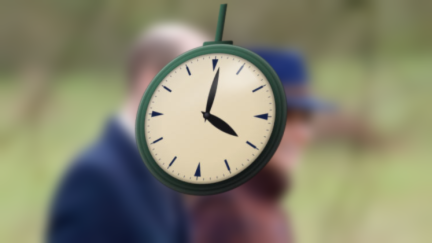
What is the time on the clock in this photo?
4:01
